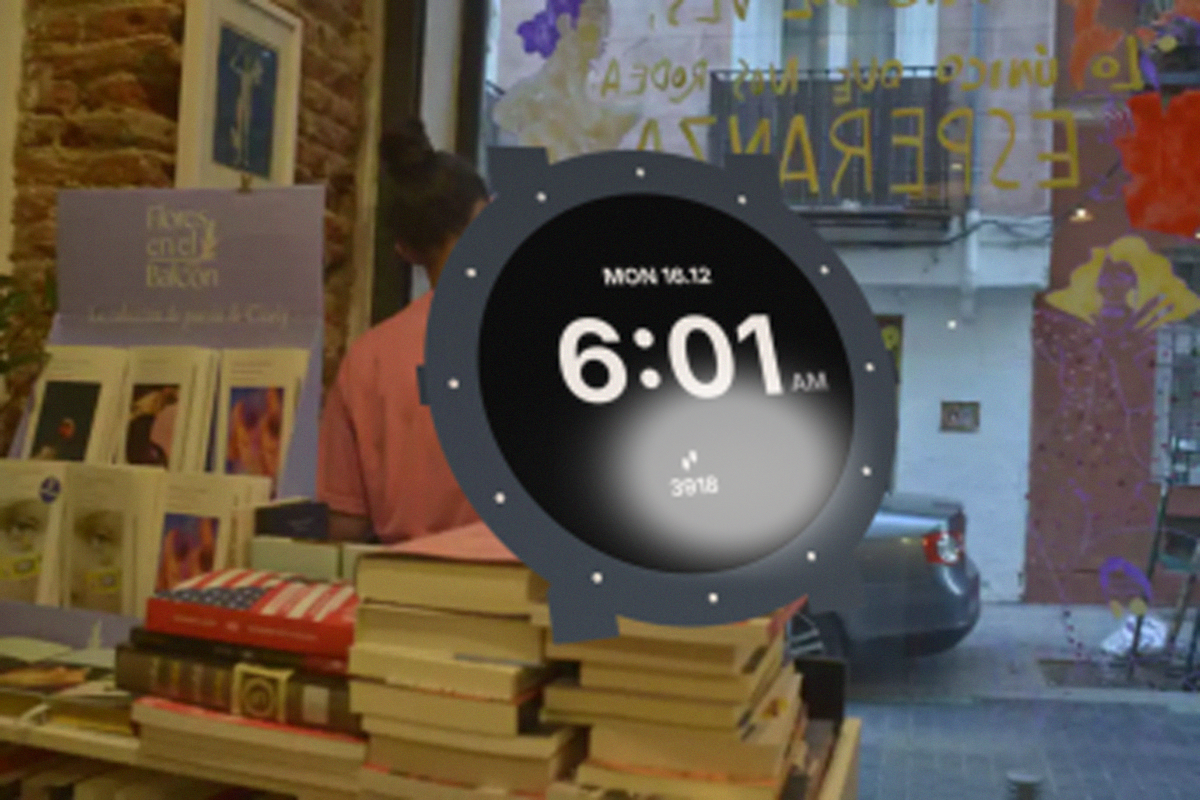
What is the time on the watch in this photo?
6:01
